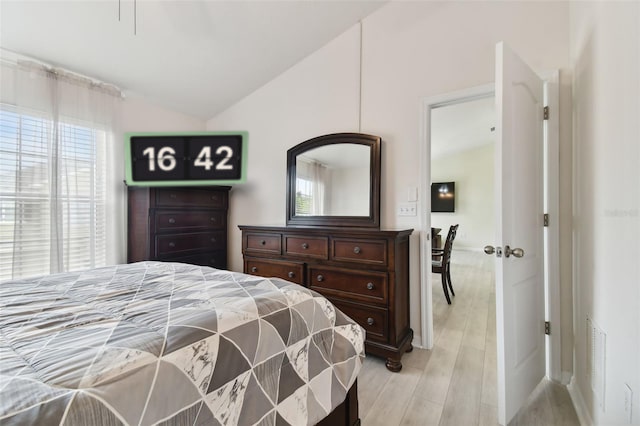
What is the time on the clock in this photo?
16:42
